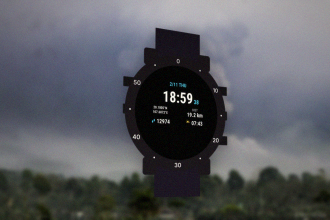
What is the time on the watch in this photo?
18:59
